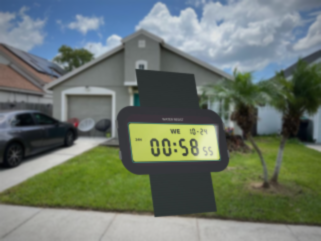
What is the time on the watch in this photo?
0:58
